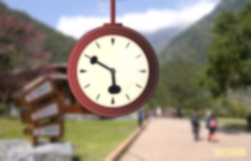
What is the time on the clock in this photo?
5:50
